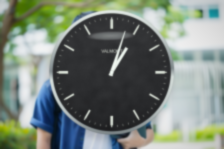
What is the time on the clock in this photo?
1:03
